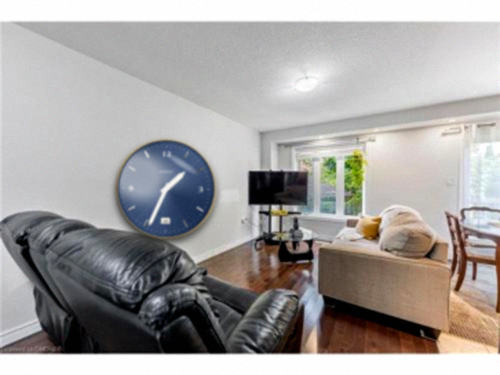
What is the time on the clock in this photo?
1:34
